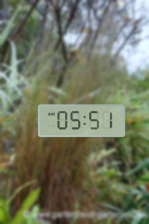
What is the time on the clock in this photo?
5:51
